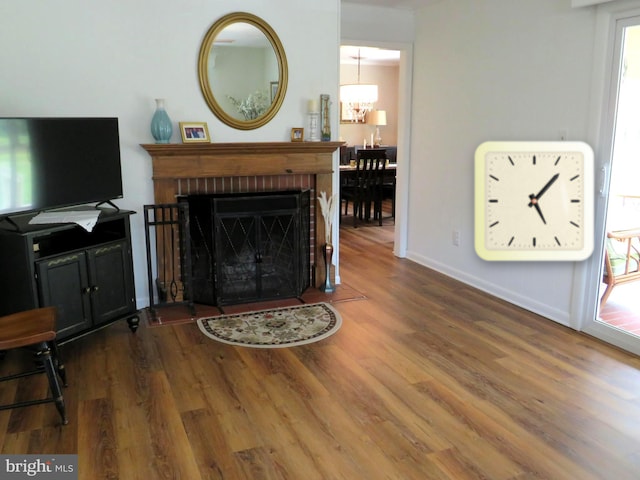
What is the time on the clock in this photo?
5:07
